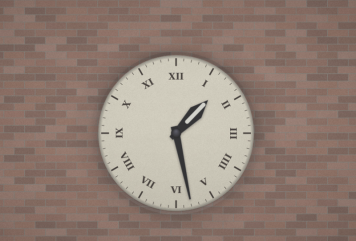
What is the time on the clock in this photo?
1:28
